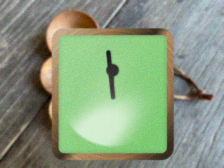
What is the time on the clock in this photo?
11:59
